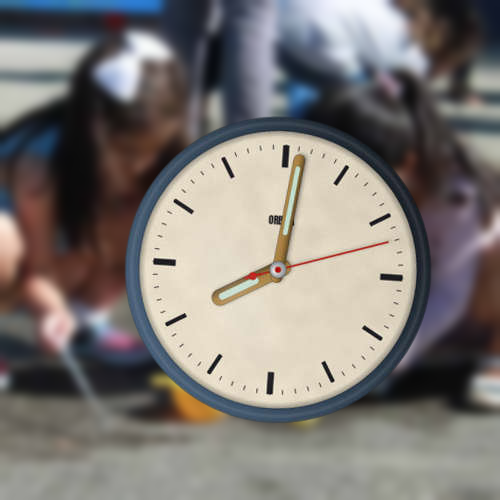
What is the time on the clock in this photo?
8:01:12
